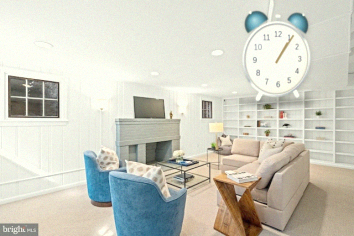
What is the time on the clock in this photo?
1:06
